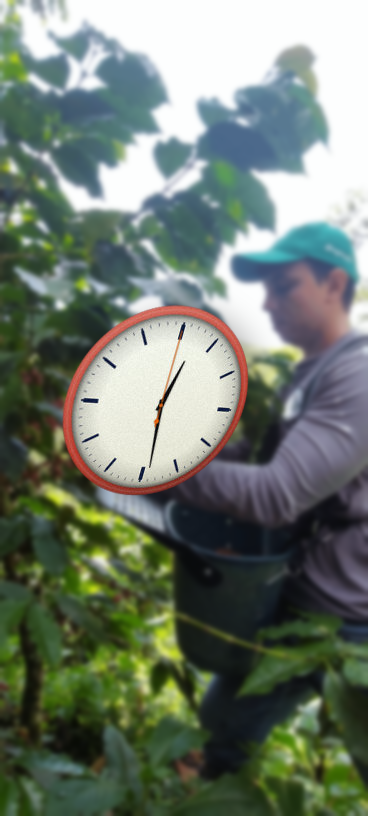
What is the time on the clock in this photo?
12:29:00
